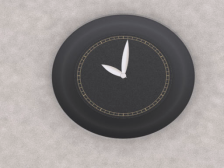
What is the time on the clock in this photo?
10:01
